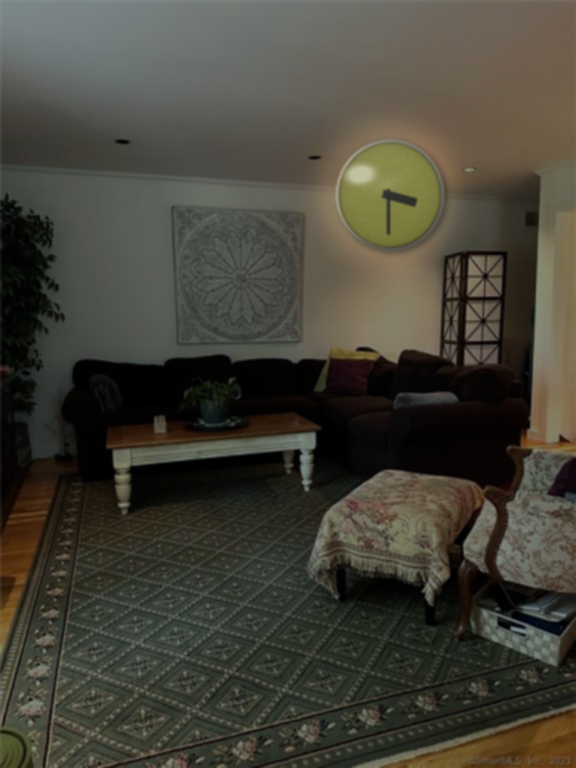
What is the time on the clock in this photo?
3:30
